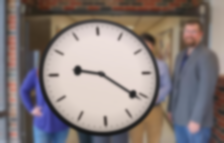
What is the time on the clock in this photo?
9:21
